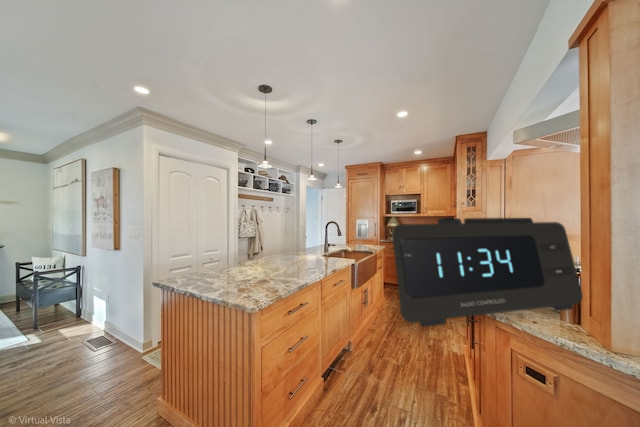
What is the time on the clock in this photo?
11:34
